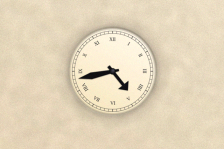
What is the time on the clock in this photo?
4:43
